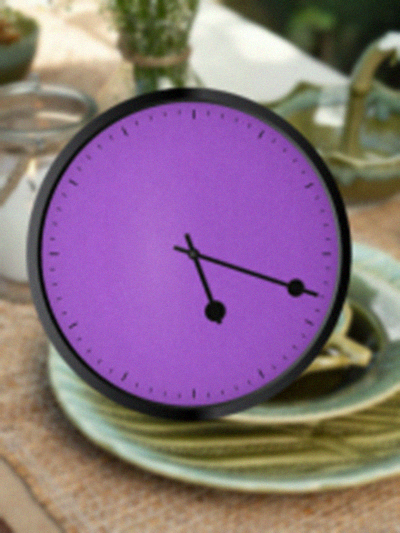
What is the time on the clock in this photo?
5:18
